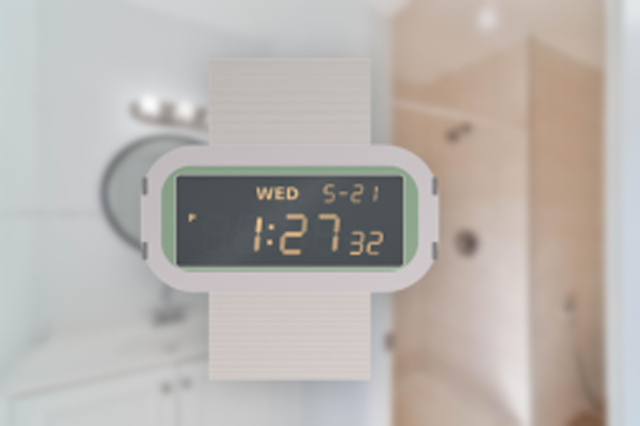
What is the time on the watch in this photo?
1:27:32
